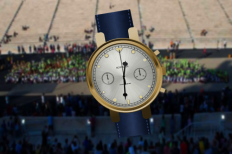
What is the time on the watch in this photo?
12:31
